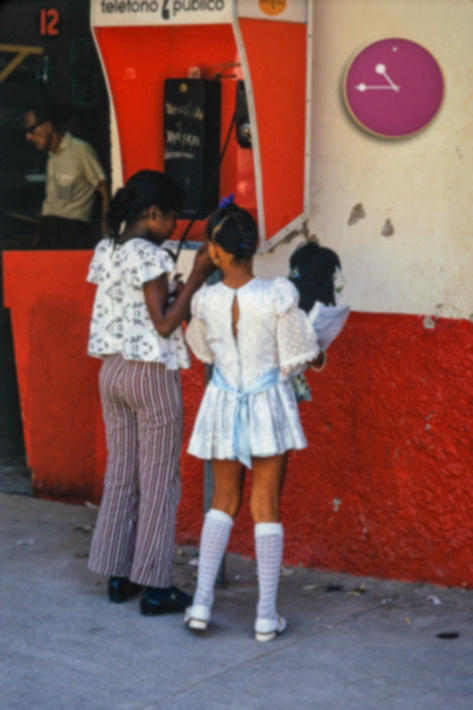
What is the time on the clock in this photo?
10:45
